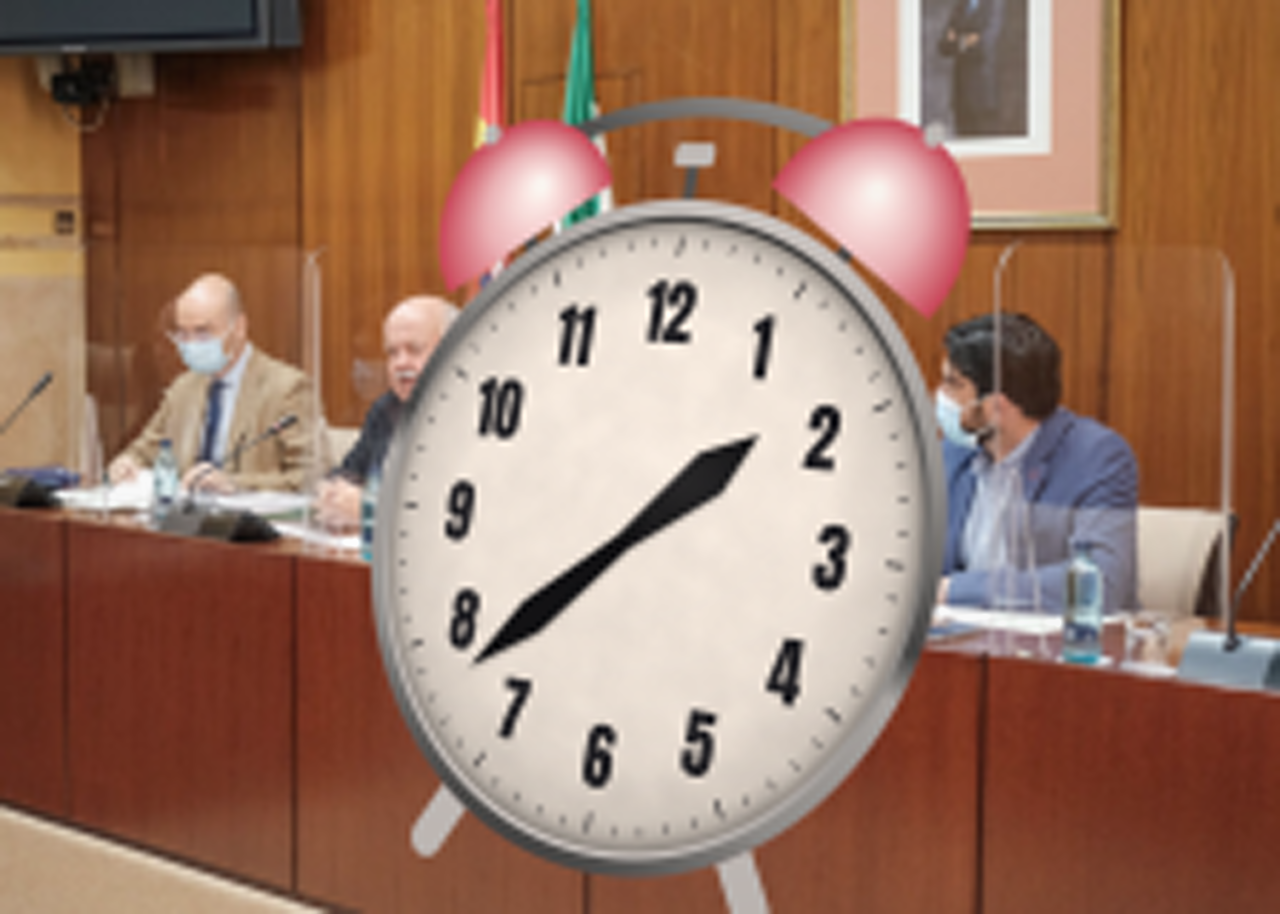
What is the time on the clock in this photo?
1:38
